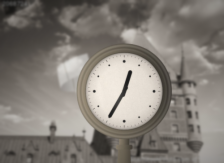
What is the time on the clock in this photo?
12:35
